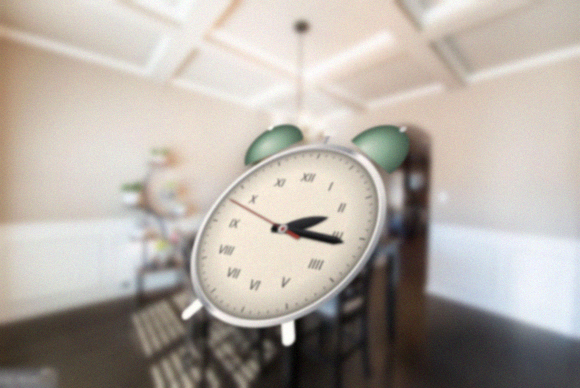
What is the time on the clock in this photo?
2:15:48
